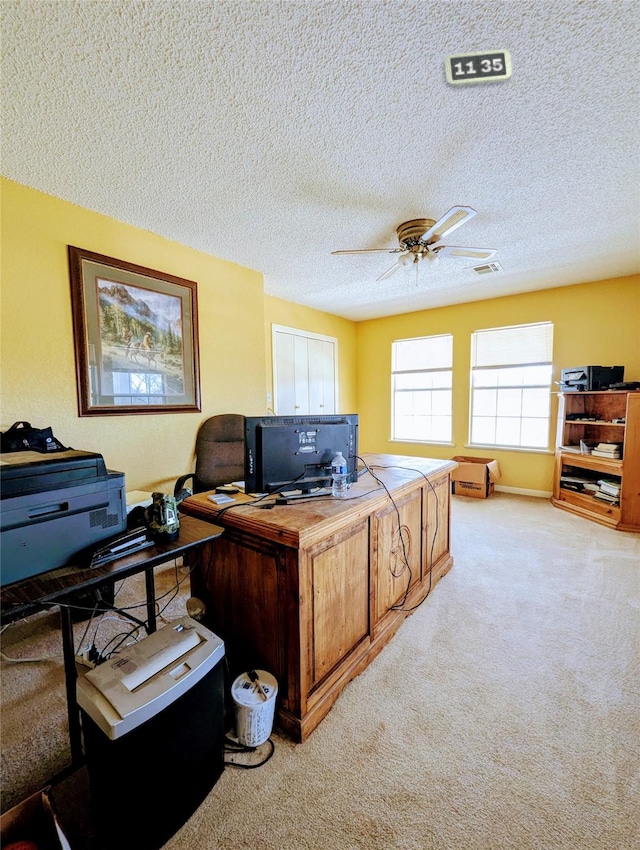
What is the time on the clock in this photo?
11:35
